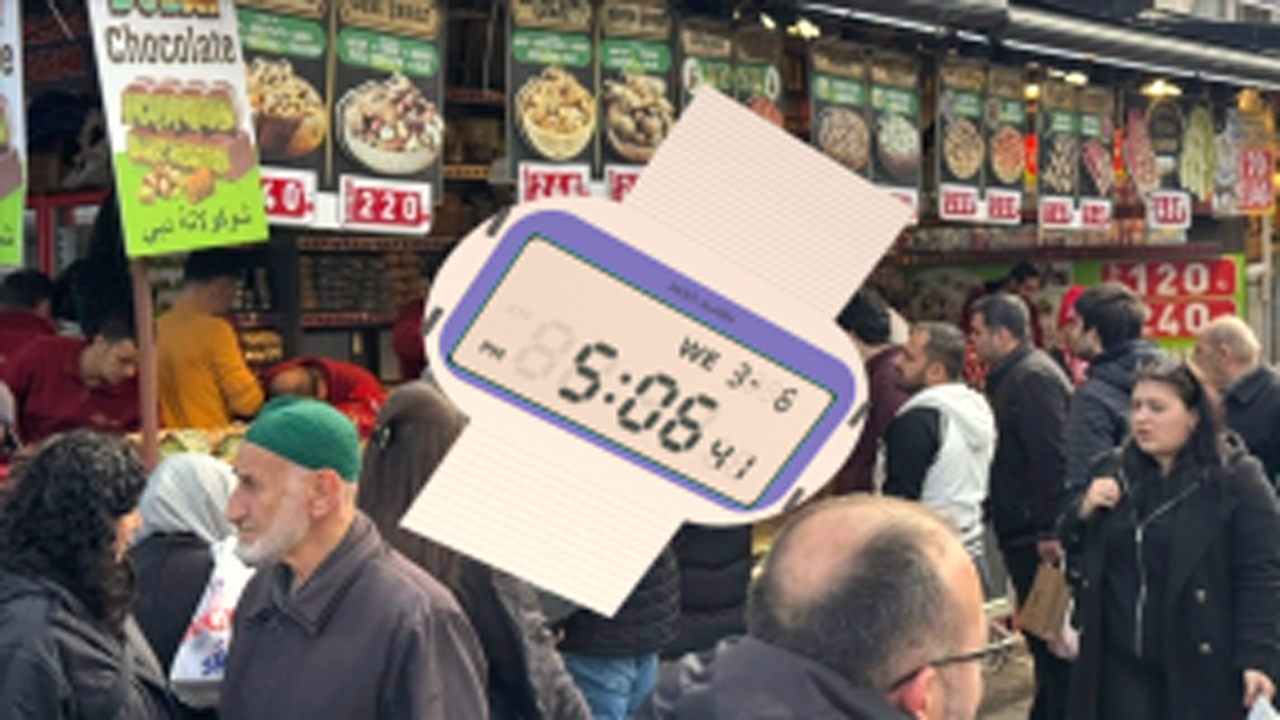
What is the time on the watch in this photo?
5:06:41
